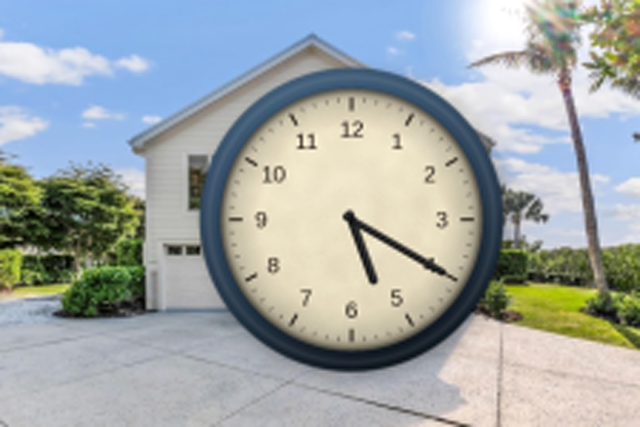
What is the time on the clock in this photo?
5:20
